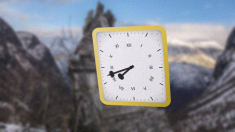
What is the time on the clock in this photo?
7:42
